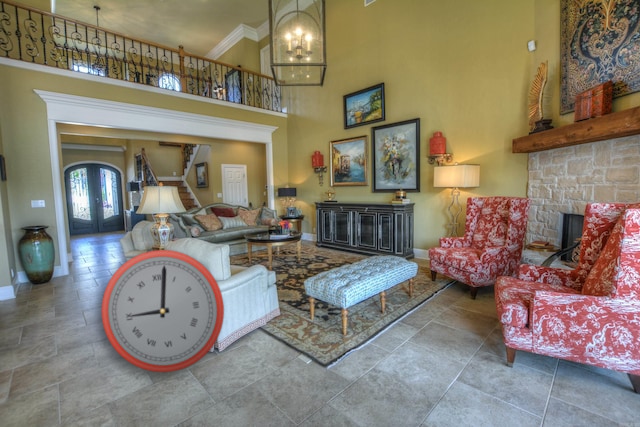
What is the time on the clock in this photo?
9:02
